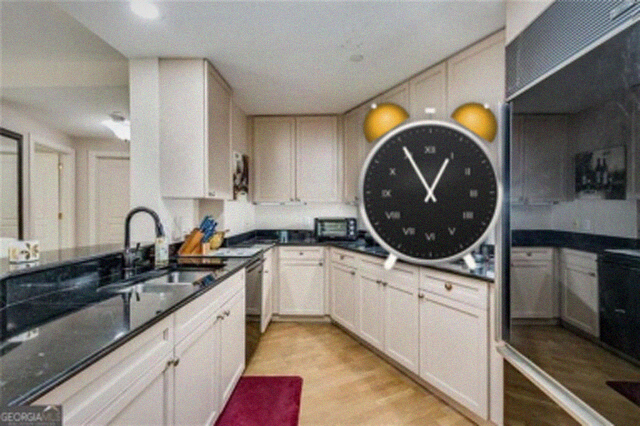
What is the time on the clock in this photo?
12:55
